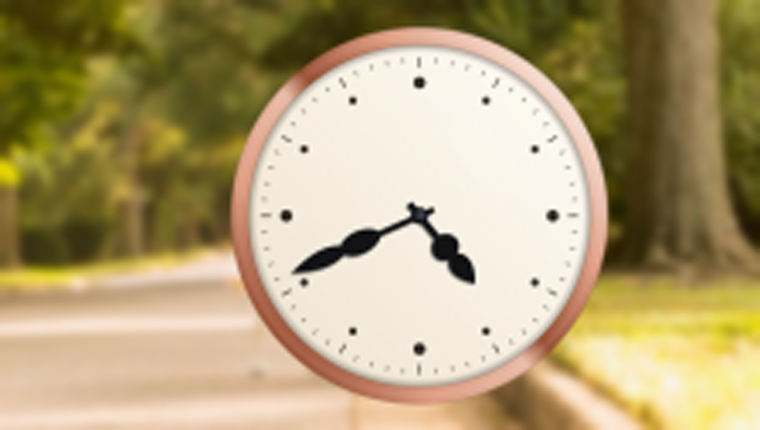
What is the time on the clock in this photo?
4:41
